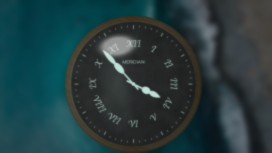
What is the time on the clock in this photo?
3:53
